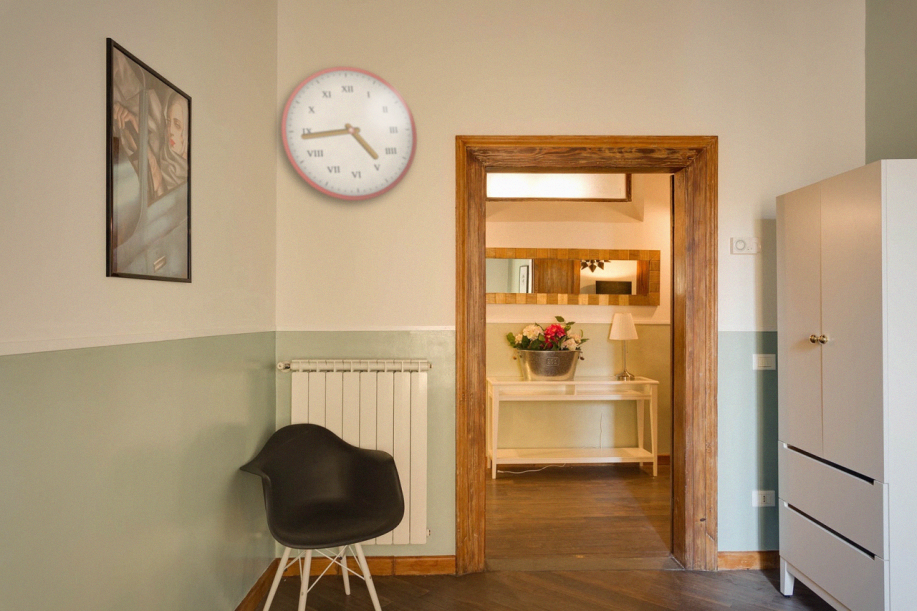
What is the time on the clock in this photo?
4:44
